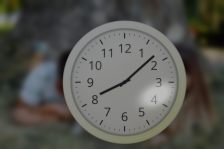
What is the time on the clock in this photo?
8:08
